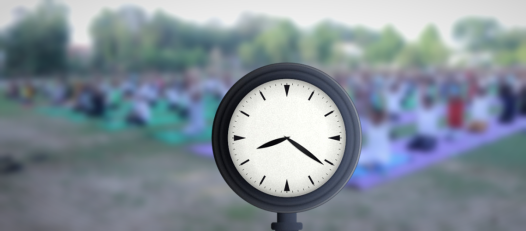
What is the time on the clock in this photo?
8:21
